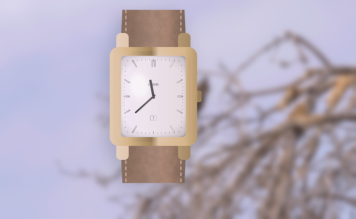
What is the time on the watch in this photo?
11:38
